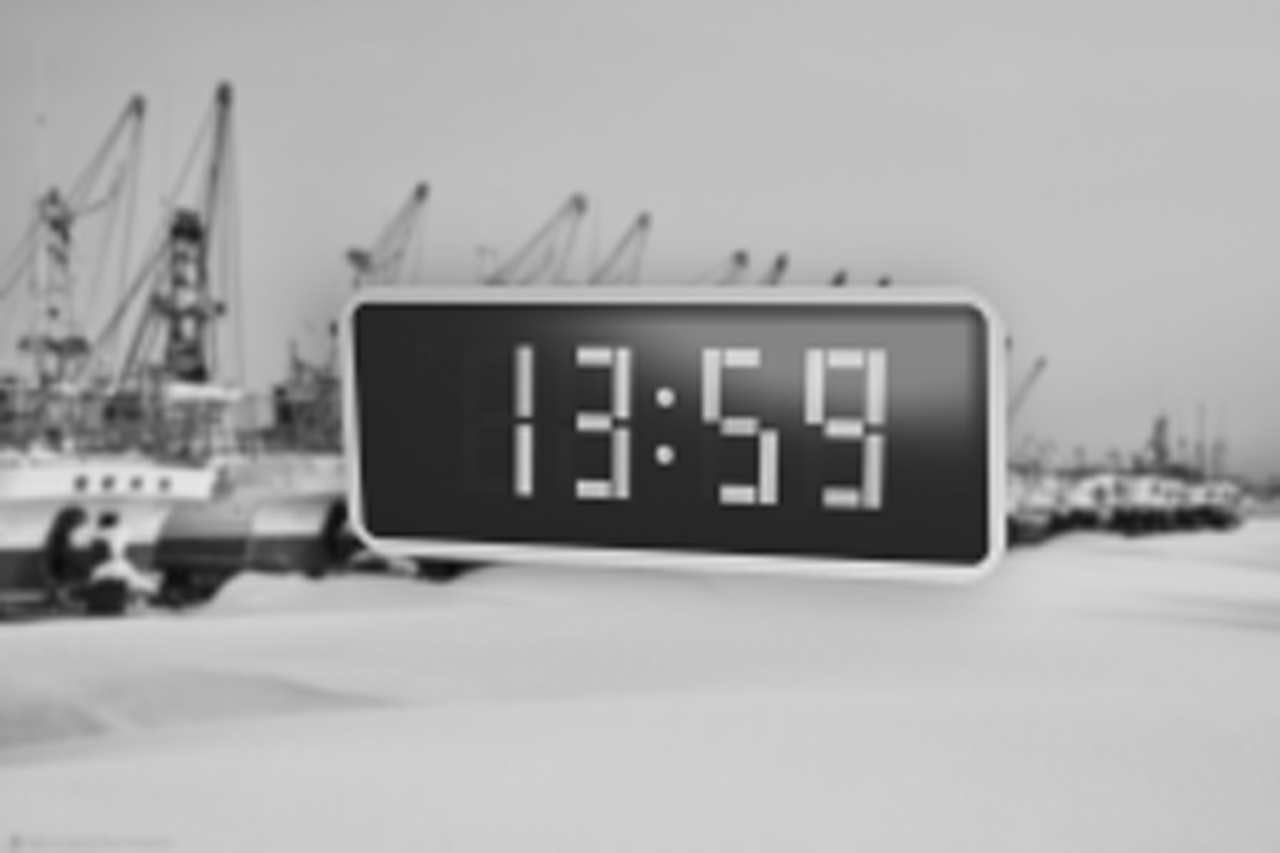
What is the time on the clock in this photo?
13:59
